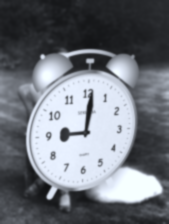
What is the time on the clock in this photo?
9:01
